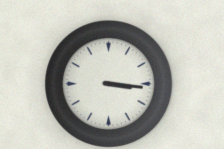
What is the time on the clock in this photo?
3:16
